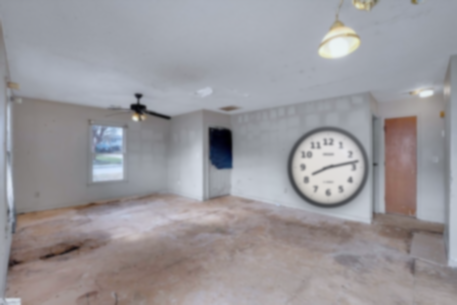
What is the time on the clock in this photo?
8:13
